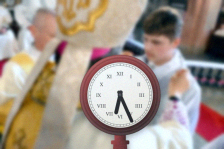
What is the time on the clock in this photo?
6:26
